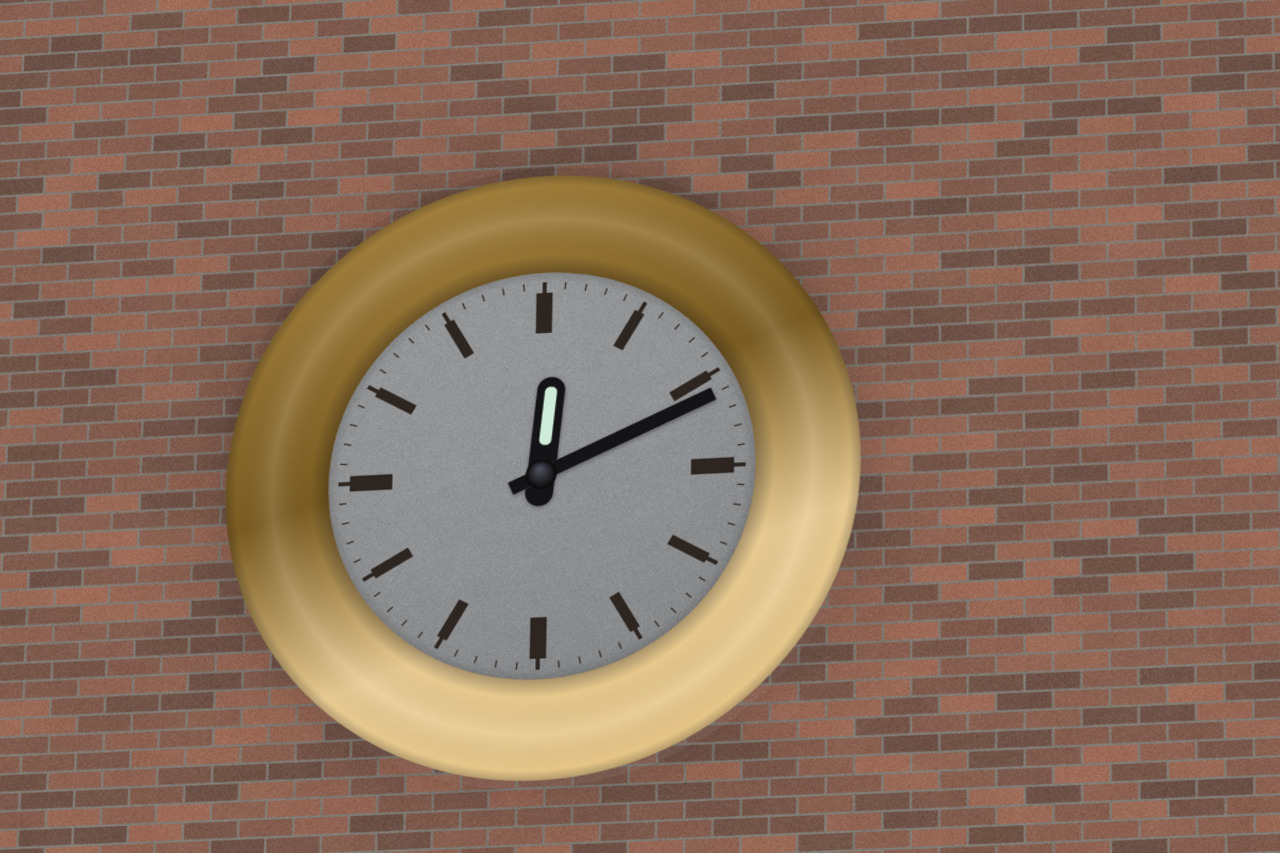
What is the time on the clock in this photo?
12:11
